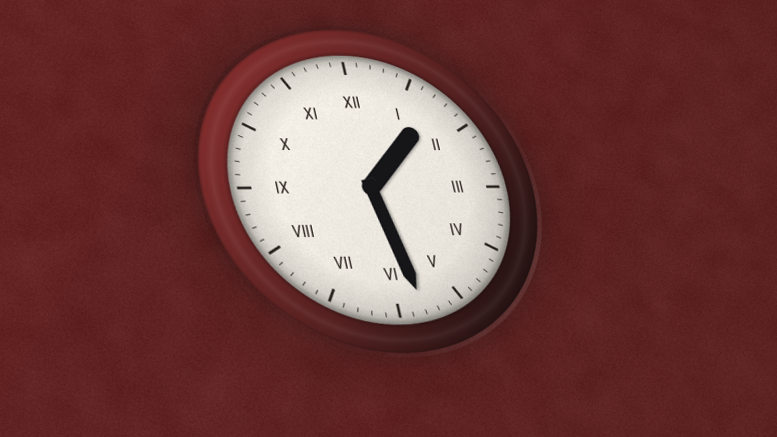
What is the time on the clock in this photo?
1:28
